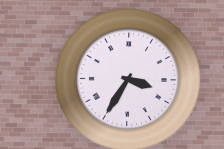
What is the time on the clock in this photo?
3:35
